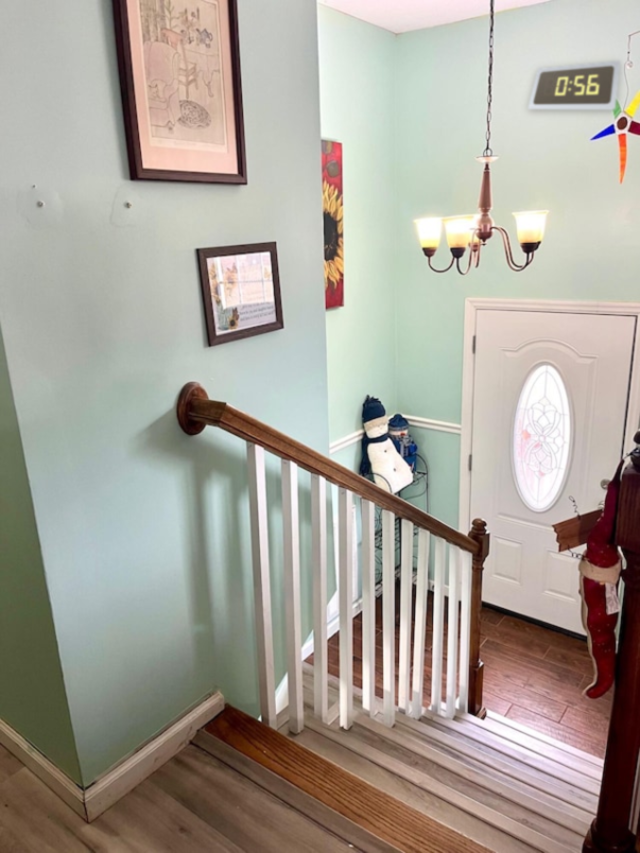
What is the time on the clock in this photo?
0:56
